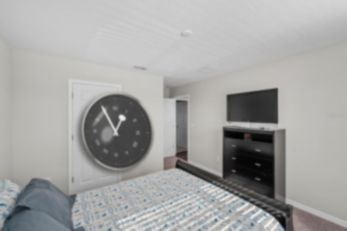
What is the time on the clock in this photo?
12:55
